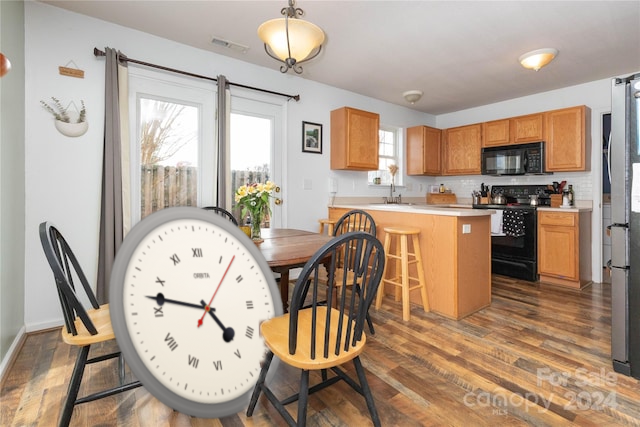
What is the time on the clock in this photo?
4:47:07
